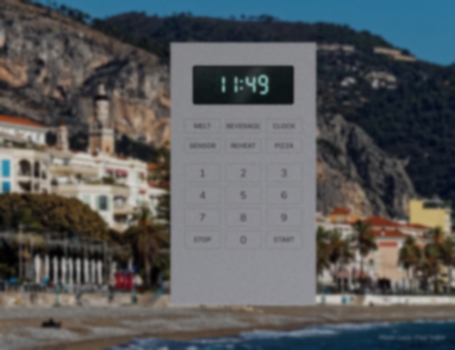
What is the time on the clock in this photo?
11:49
